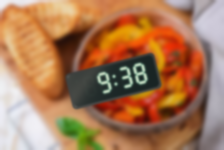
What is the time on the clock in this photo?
9:38
